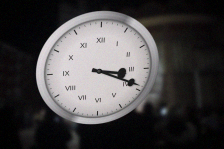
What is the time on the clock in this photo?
3:19
